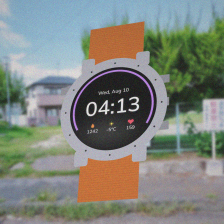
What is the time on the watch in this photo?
4:13
